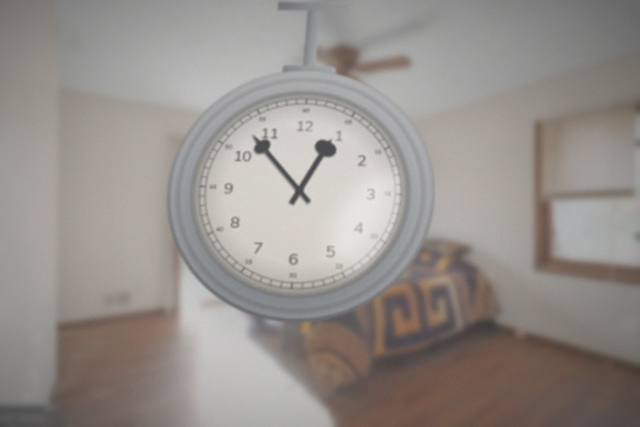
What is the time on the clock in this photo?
12:53
